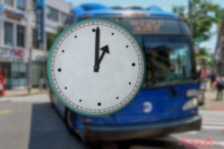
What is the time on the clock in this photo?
1:01
